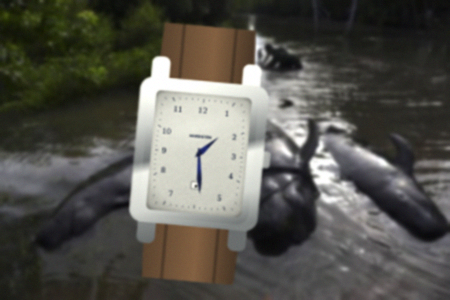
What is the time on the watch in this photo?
1:29
